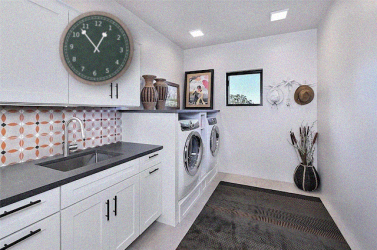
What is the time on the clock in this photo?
12:53
